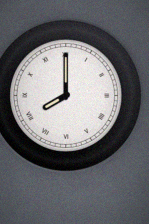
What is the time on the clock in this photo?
8:00
